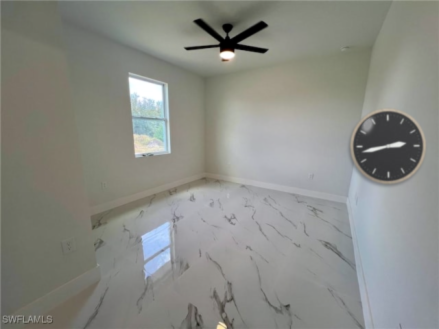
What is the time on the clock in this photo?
2:43
